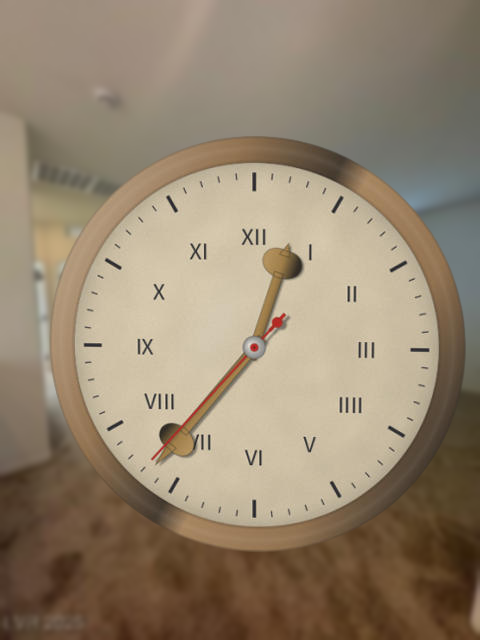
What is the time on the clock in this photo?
12:36:37
